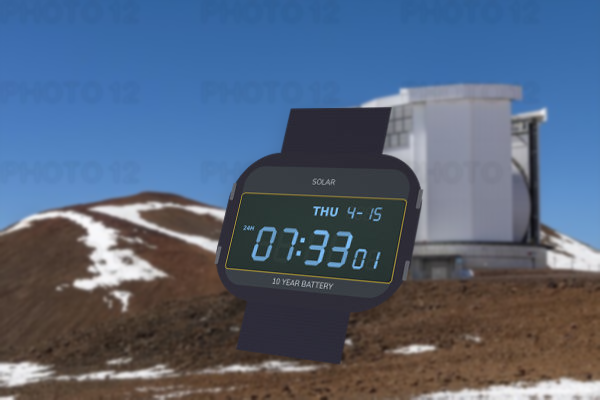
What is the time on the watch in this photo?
7:33:01
